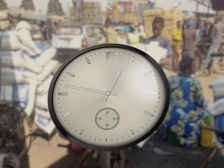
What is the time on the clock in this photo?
12:47
